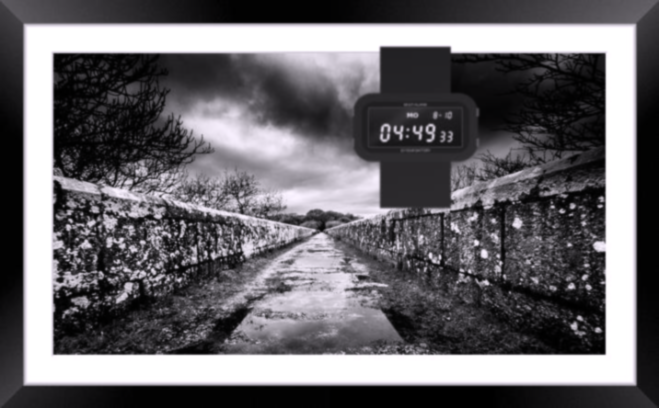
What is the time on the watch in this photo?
4:49
